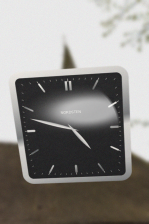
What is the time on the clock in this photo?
4:48
